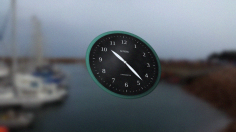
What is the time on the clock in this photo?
10:23
